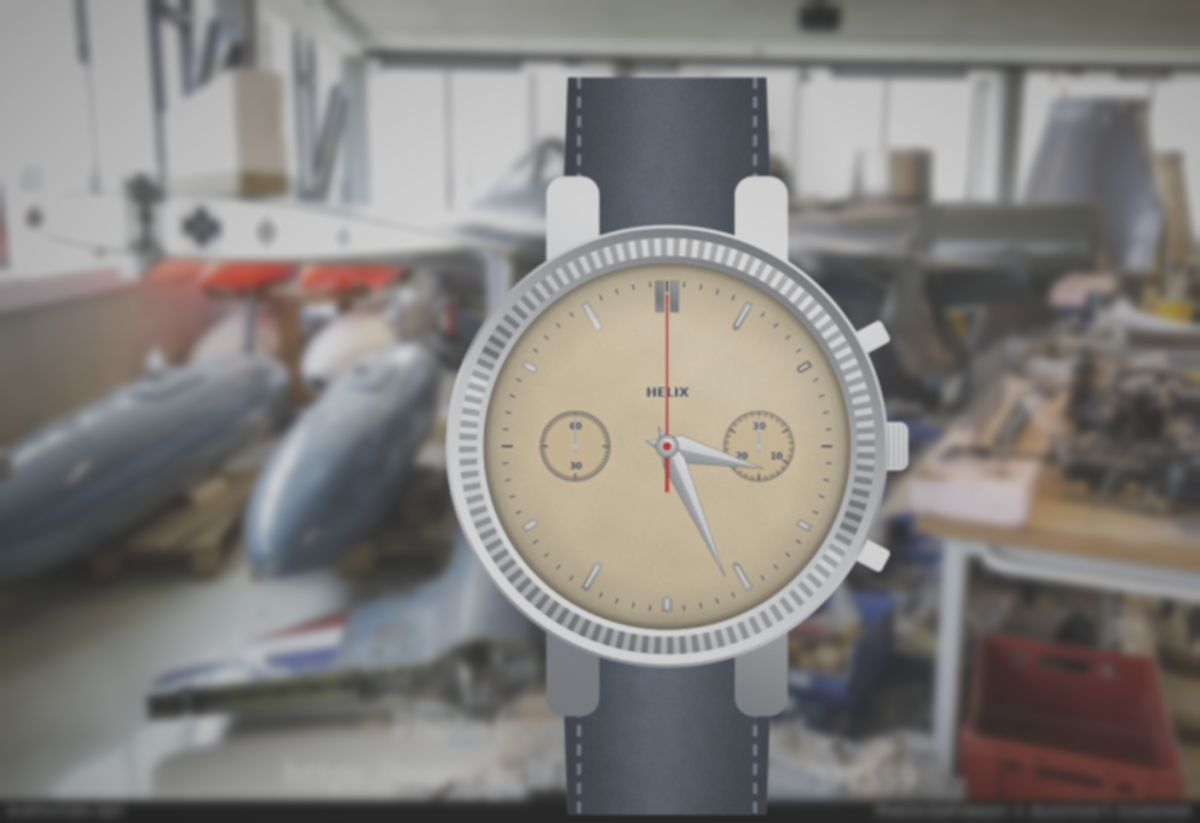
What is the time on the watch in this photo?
3:26
